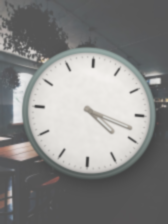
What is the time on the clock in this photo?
4:18
